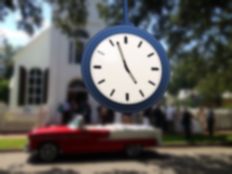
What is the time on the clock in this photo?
4:57
